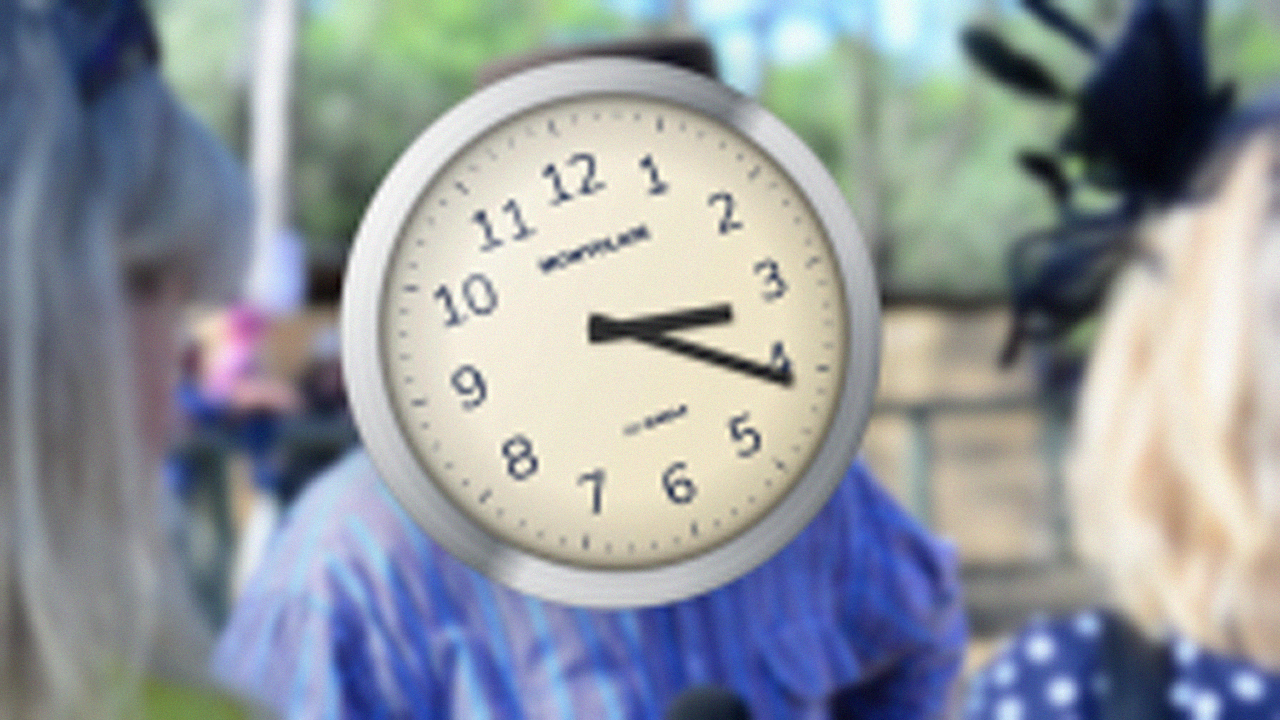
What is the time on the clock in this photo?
3:21
